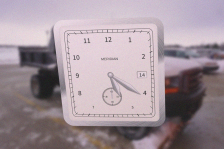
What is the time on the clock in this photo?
5:21
